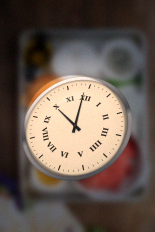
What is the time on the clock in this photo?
9:59
